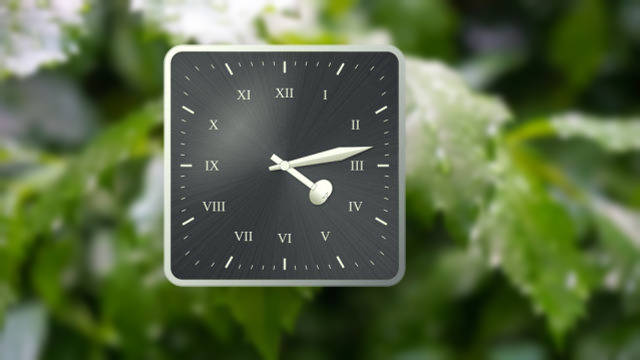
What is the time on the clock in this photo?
4:13
